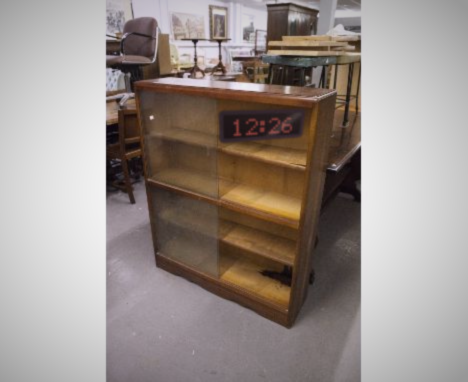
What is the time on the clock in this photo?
12:26
